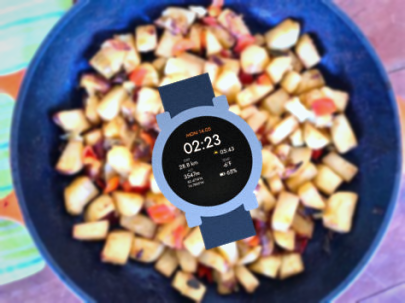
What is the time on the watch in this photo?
2:23
